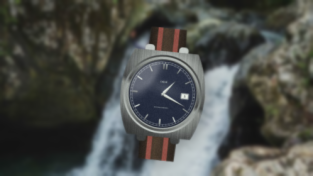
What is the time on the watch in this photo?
1:19
